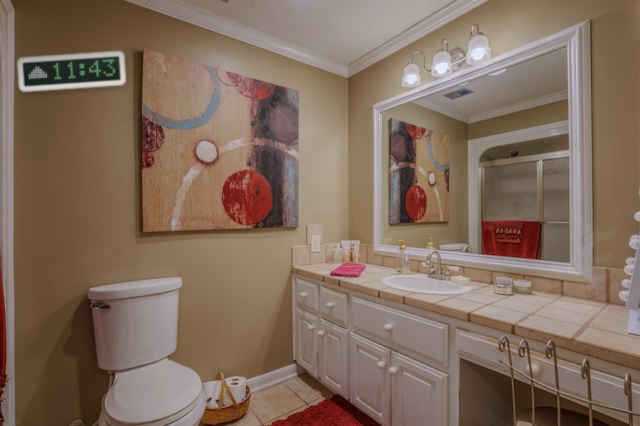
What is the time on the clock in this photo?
11:43
